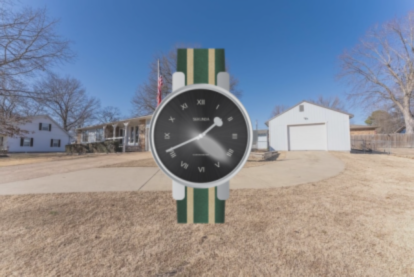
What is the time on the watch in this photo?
1:41
